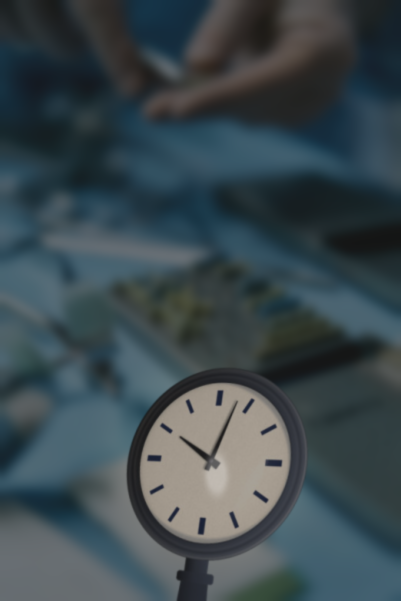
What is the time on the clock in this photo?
10:03
